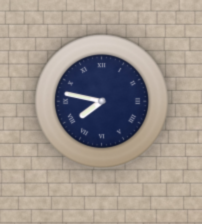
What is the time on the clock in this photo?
7:47
